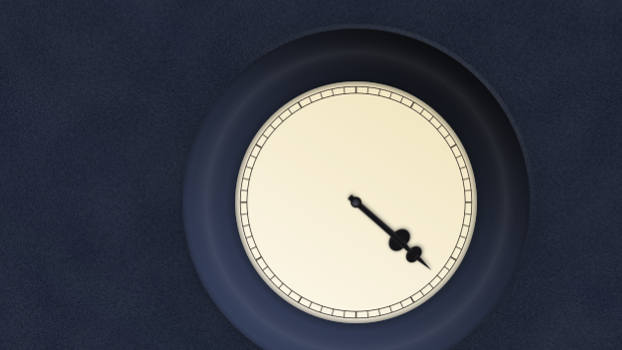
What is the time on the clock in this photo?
4:22
